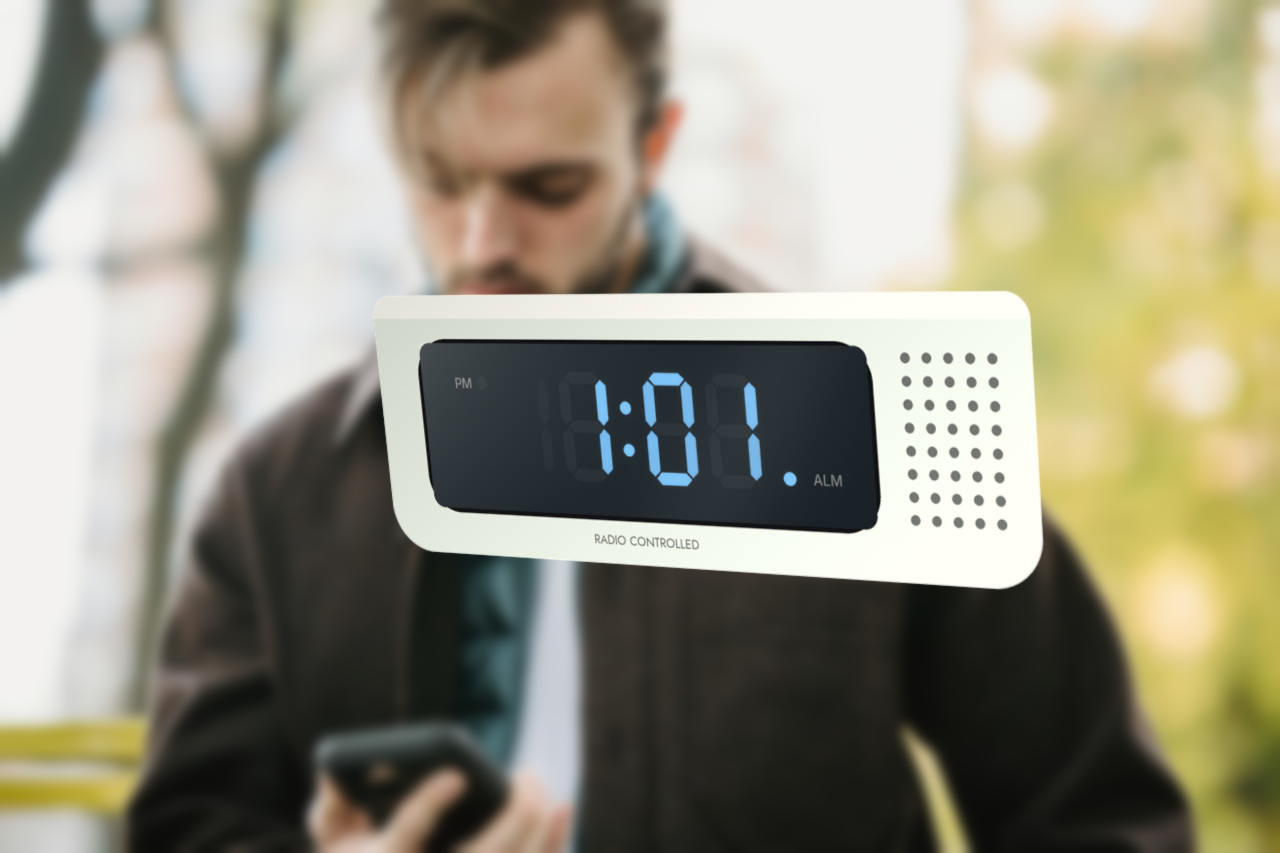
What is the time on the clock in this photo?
1:01
